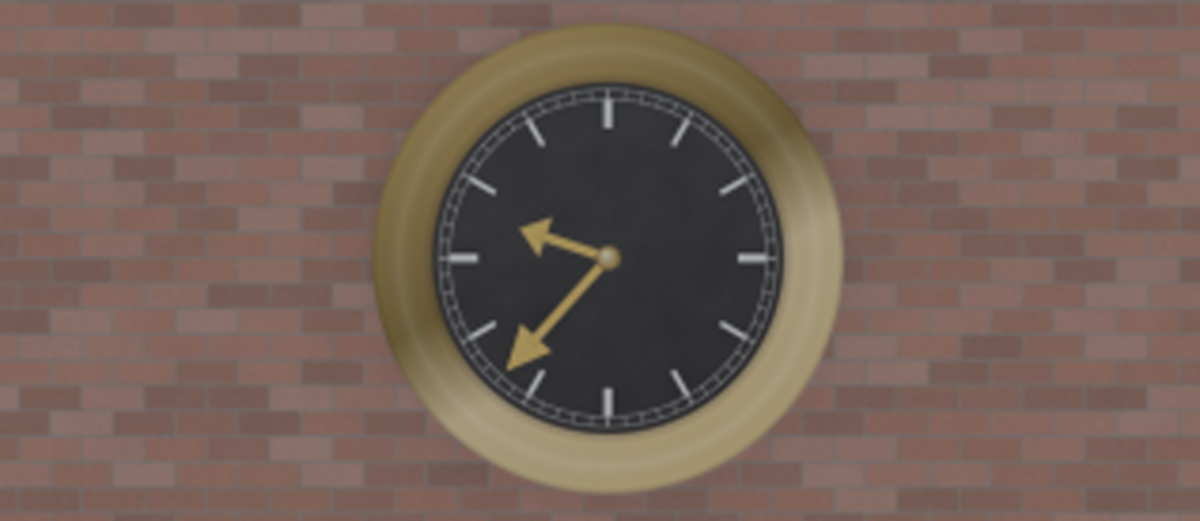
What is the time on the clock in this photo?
9:37
